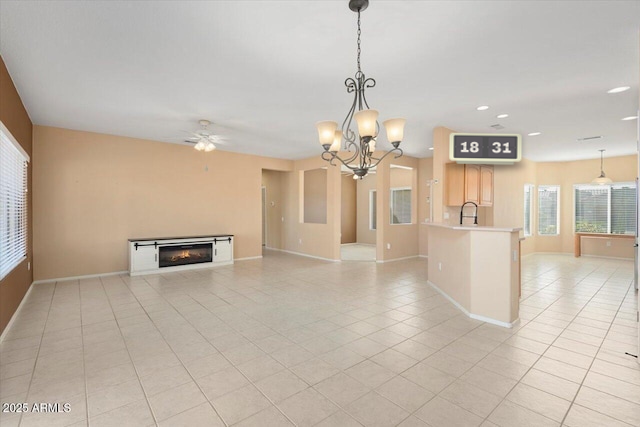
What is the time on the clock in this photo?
18:31
